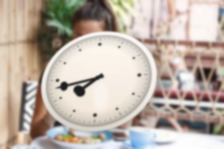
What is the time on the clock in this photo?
7:43
